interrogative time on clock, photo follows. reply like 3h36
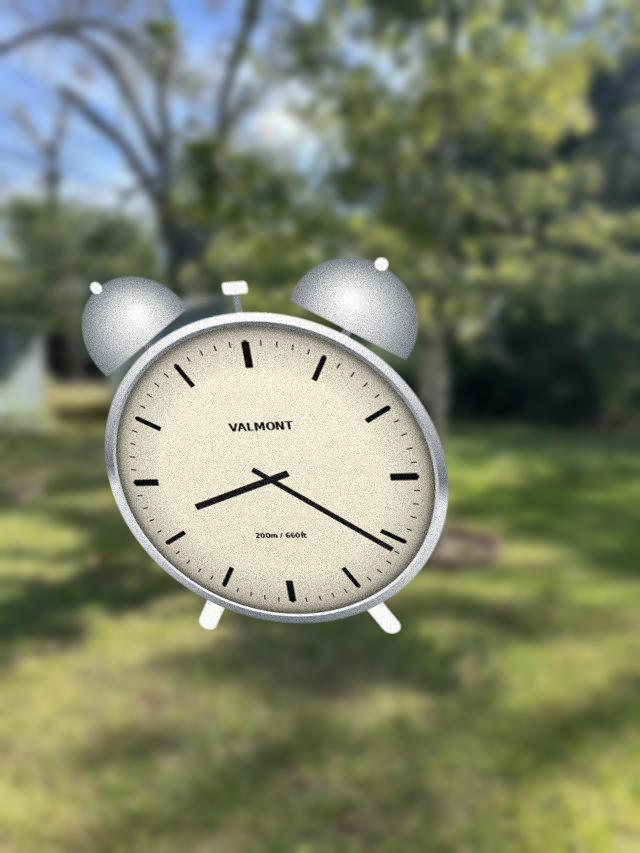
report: 8h21
